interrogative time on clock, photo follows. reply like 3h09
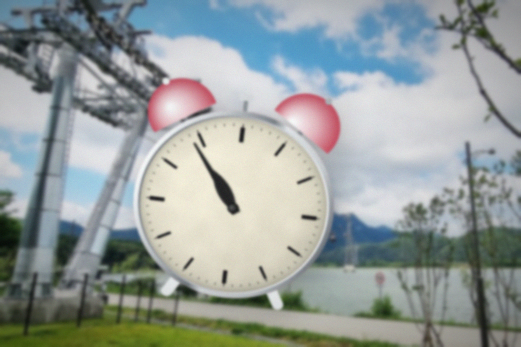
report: 10h54
